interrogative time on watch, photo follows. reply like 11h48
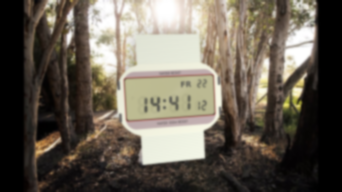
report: 14h41
